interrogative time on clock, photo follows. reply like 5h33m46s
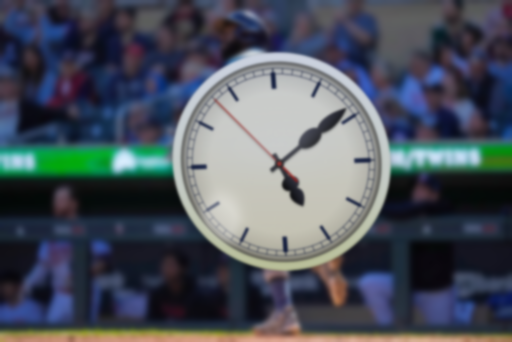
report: 5h08m53s
